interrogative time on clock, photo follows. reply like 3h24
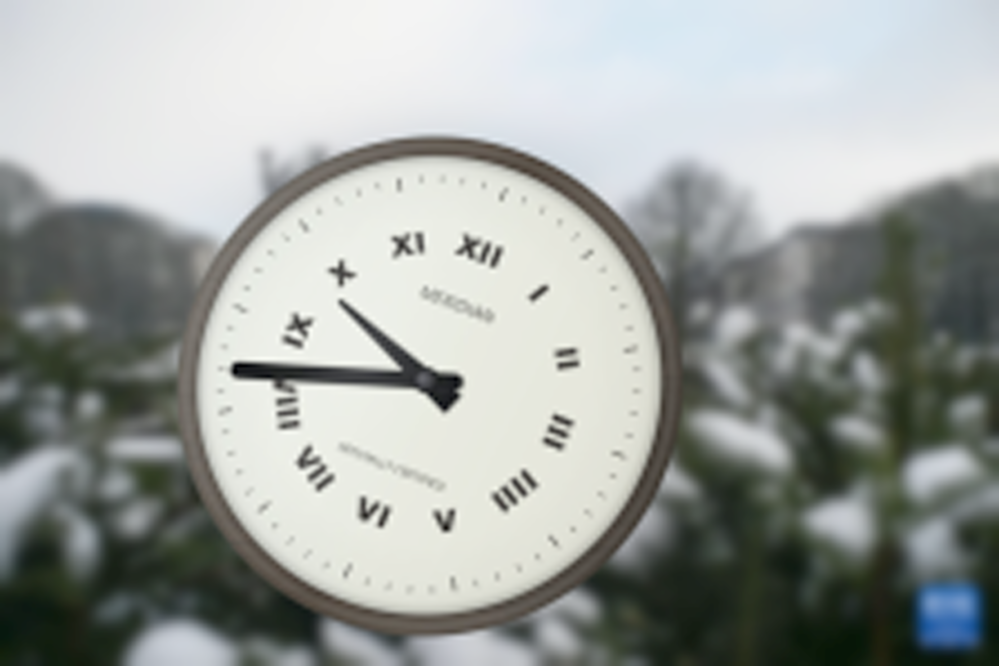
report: 9h42
